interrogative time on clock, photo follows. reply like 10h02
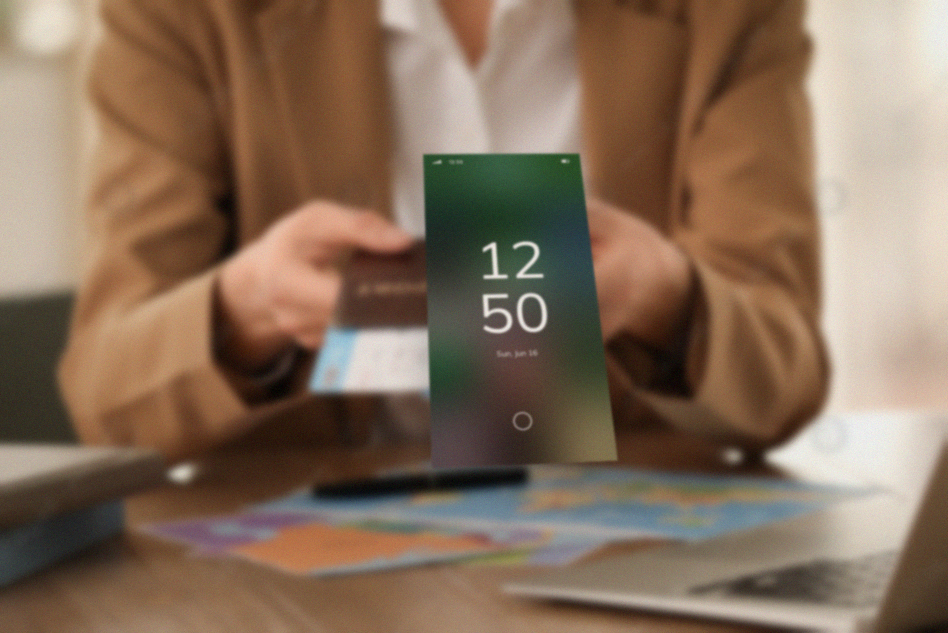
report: 12h50
